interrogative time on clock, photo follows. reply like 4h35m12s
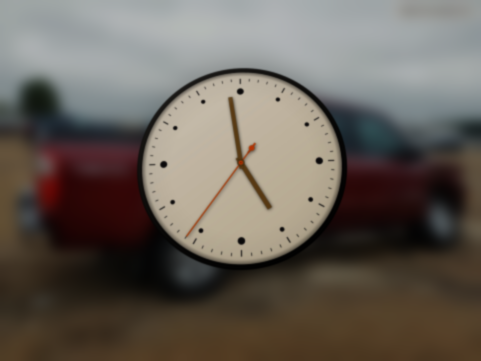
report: 4h58m36s
